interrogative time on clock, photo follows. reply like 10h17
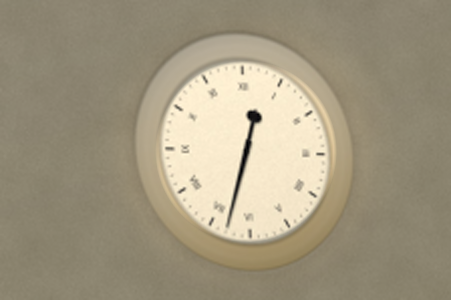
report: 12h33
